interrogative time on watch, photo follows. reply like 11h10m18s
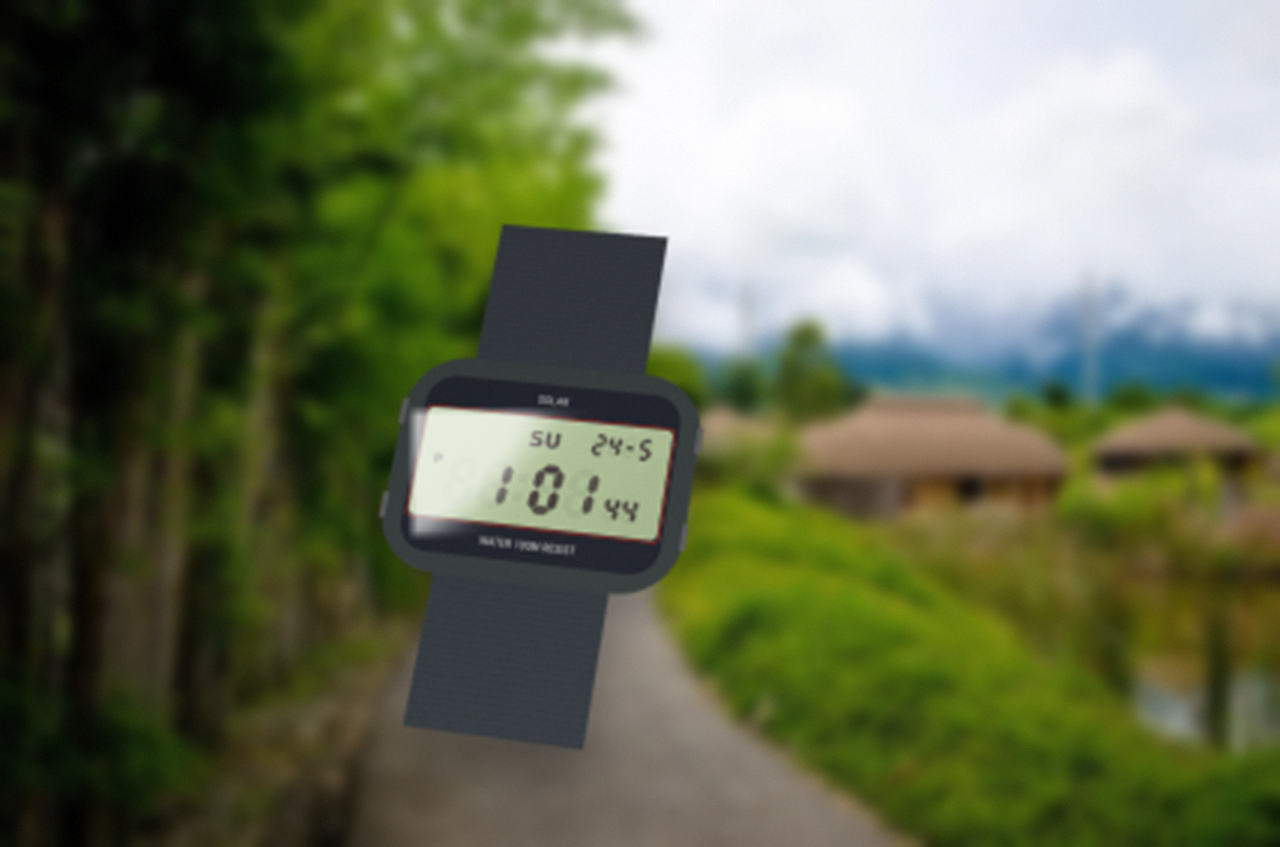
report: 1h01m44s
